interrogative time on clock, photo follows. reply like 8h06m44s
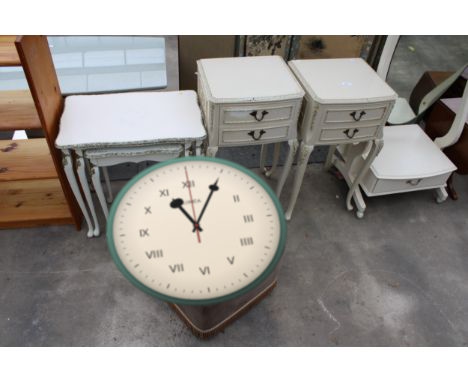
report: 11h05m00s
